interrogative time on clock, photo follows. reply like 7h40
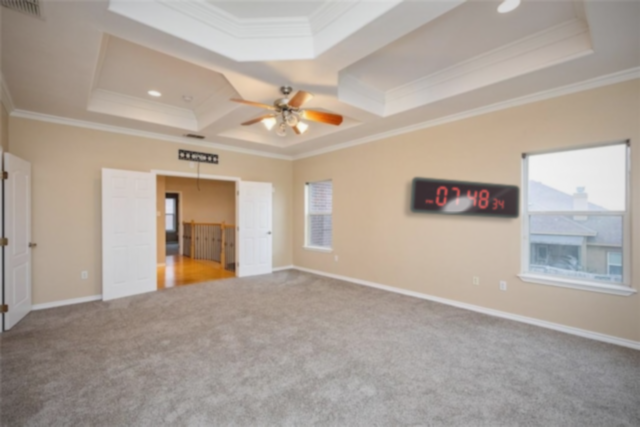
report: 7h48
